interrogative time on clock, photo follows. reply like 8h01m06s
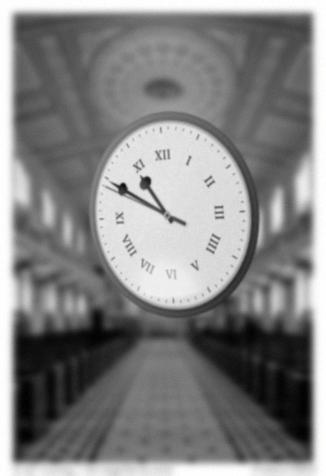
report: 10h49m49s
